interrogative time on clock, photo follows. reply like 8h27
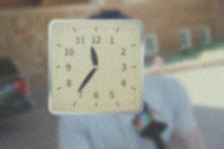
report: 11h36
